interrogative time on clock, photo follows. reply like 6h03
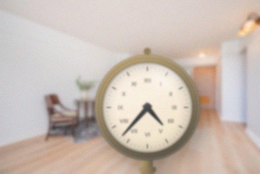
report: 4h37
